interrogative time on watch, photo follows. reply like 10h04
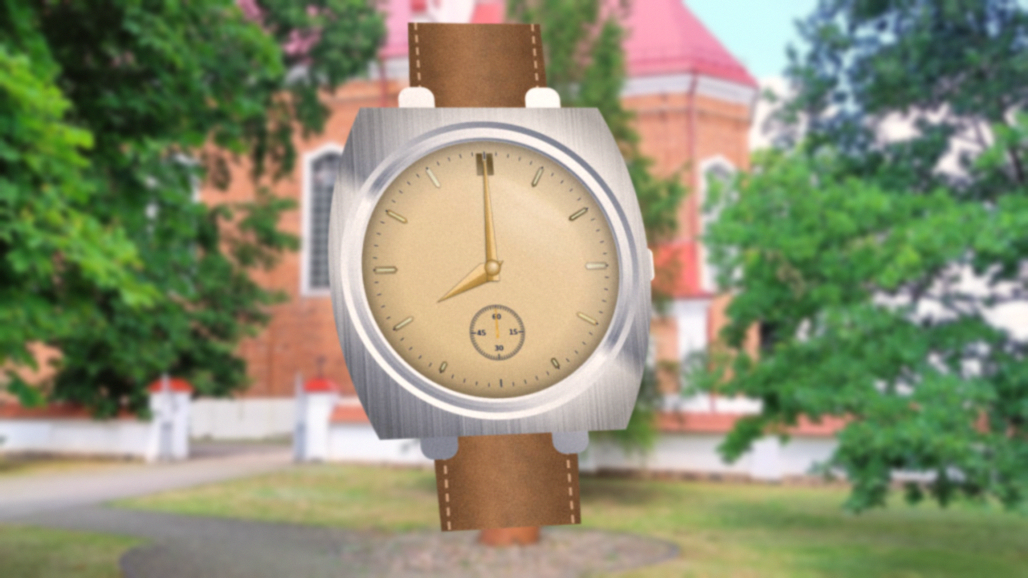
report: 8h00
